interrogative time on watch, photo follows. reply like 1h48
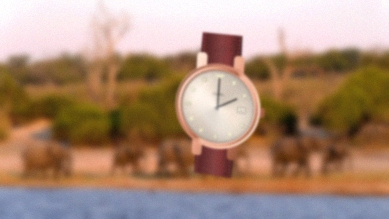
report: 2h00
